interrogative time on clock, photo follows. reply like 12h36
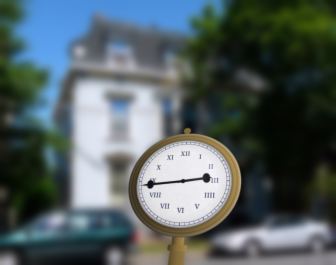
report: 2h44
